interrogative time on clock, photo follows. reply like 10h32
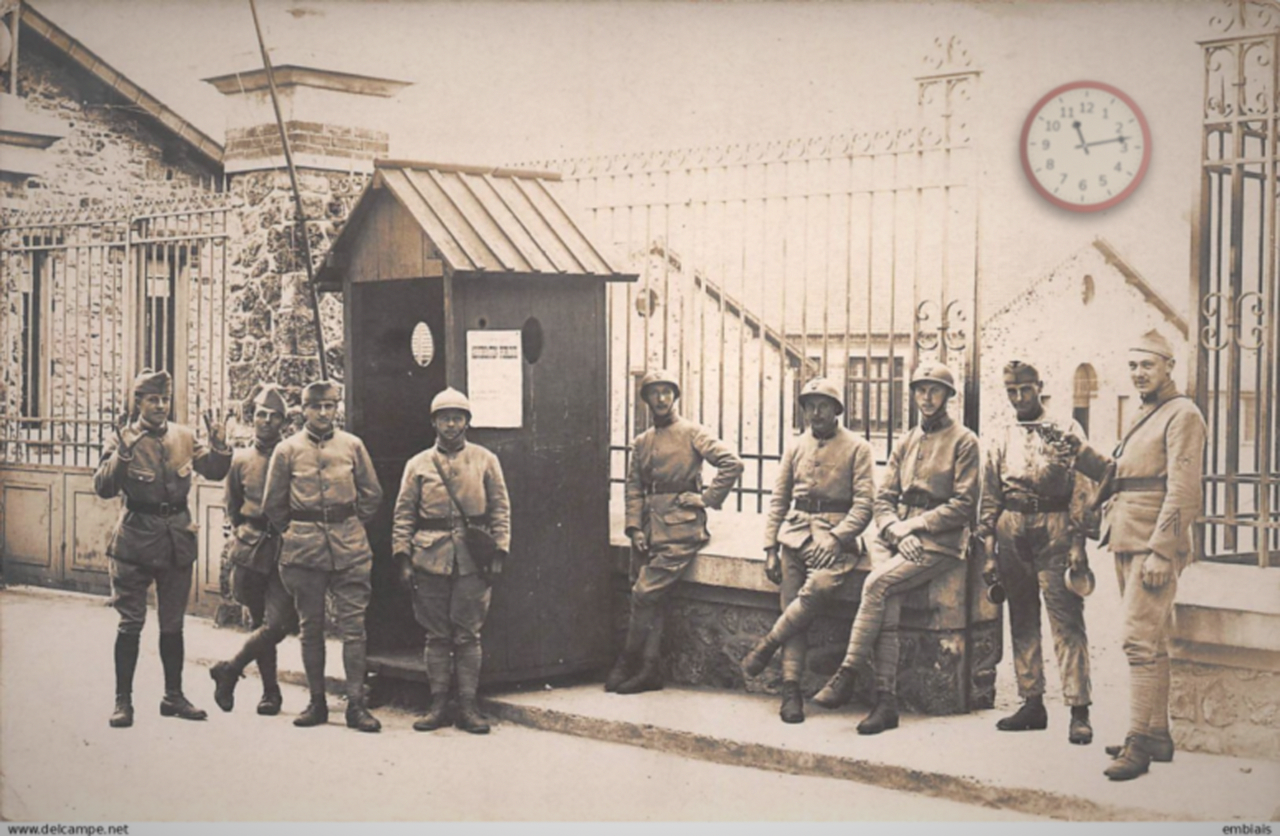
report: 11h13
